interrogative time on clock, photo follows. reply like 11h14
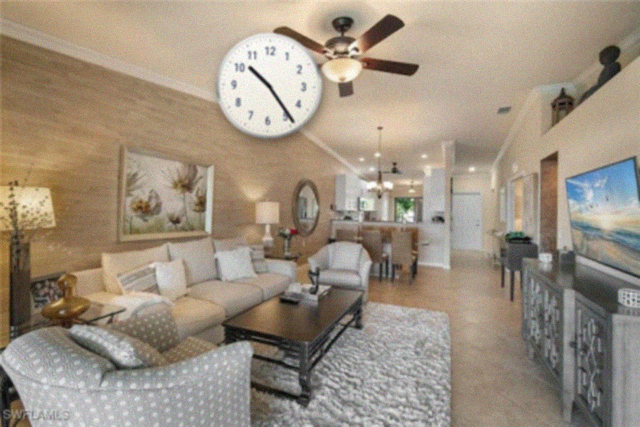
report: 10h24
